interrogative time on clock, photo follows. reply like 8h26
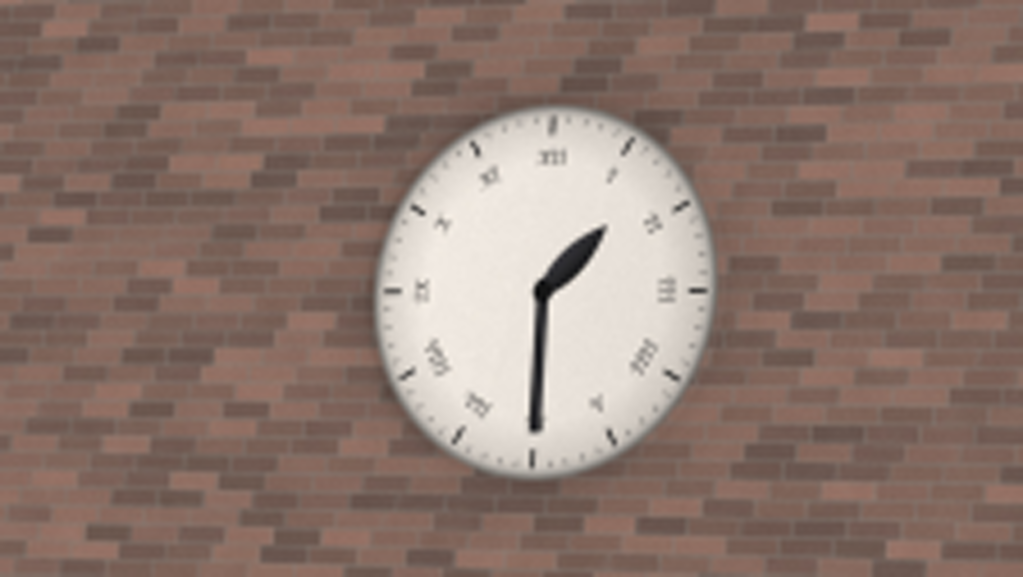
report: 1h30
